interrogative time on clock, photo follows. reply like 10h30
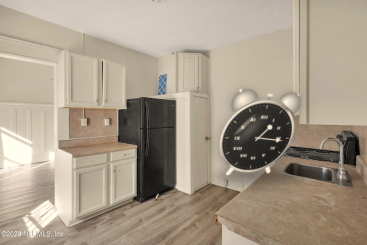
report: 1h16
